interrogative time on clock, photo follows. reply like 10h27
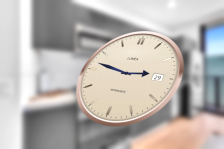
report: 2h47
